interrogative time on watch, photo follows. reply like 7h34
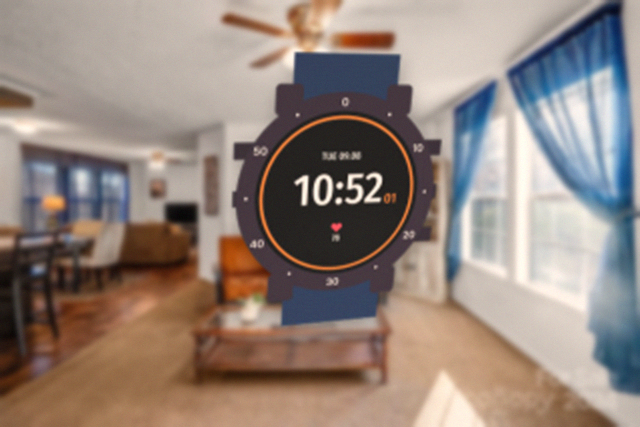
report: 10h52
